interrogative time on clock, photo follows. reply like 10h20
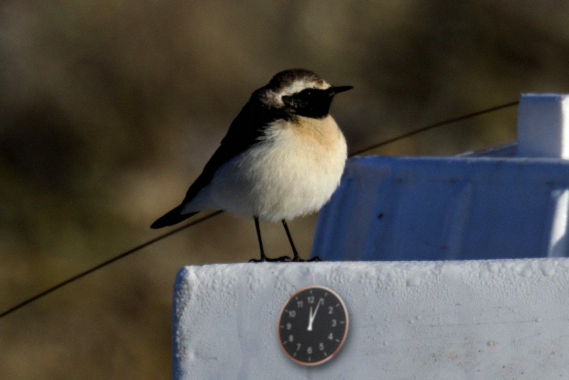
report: 12h04
